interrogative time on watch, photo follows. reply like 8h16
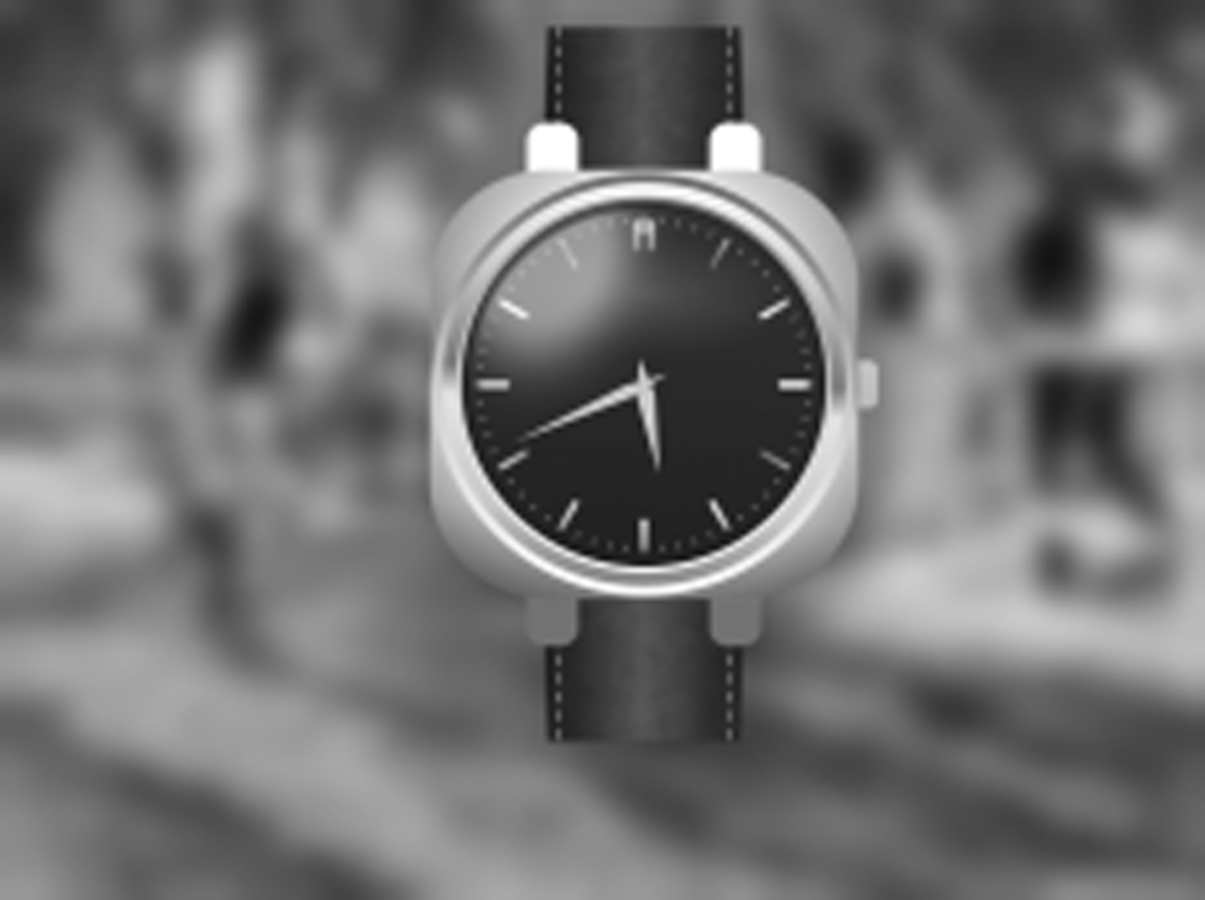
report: 5h41
